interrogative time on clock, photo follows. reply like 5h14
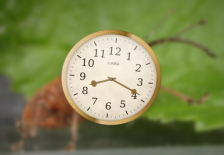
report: 8h19
